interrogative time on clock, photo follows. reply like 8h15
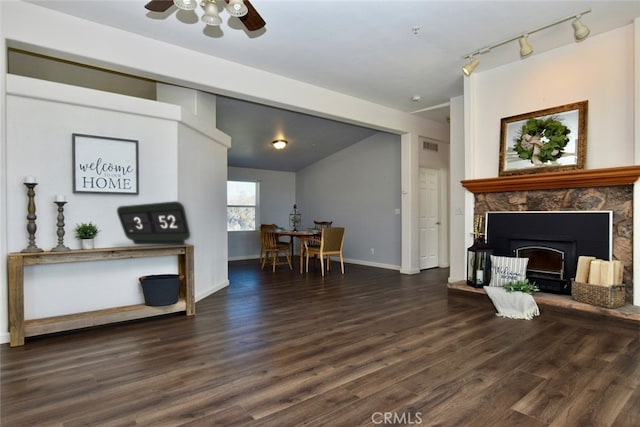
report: 3h52
